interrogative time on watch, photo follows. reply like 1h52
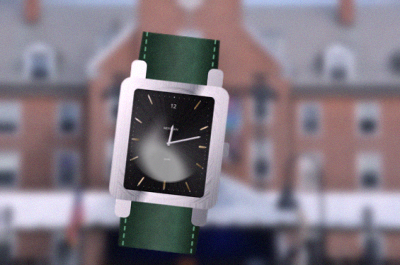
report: 12h12
